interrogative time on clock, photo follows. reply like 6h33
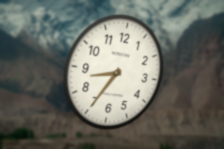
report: 8h35
